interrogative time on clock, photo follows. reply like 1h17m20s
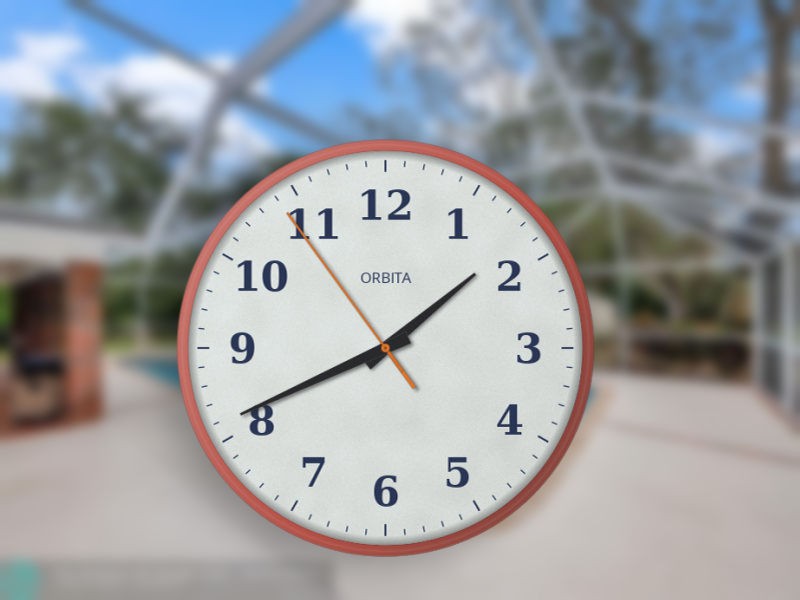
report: 1h40m54s
